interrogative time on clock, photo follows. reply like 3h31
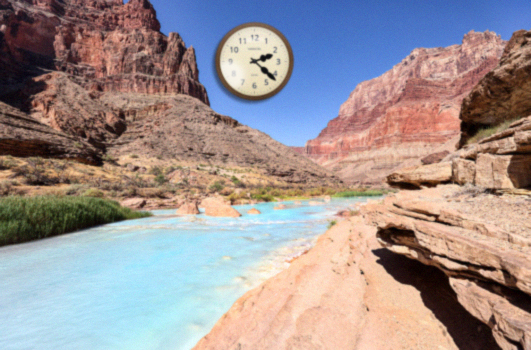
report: 2h22
